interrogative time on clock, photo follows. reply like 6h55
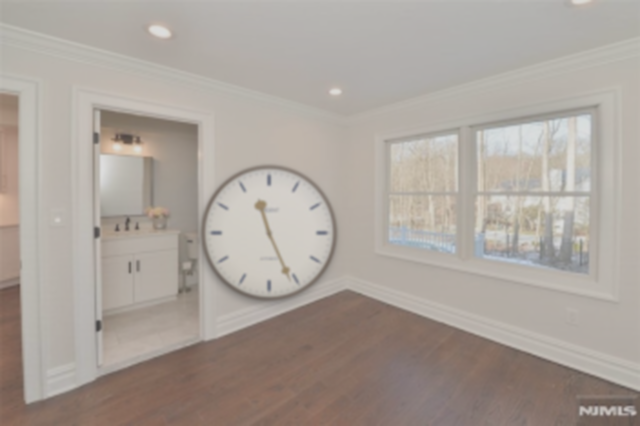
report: 11h26
